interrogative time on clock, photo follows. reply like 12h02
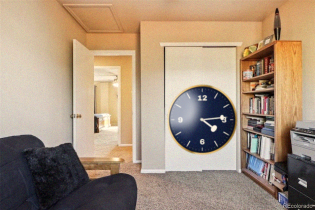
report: 4h14
